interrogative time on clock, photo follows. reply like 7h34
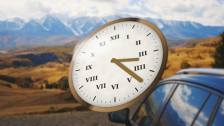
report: 3h23
